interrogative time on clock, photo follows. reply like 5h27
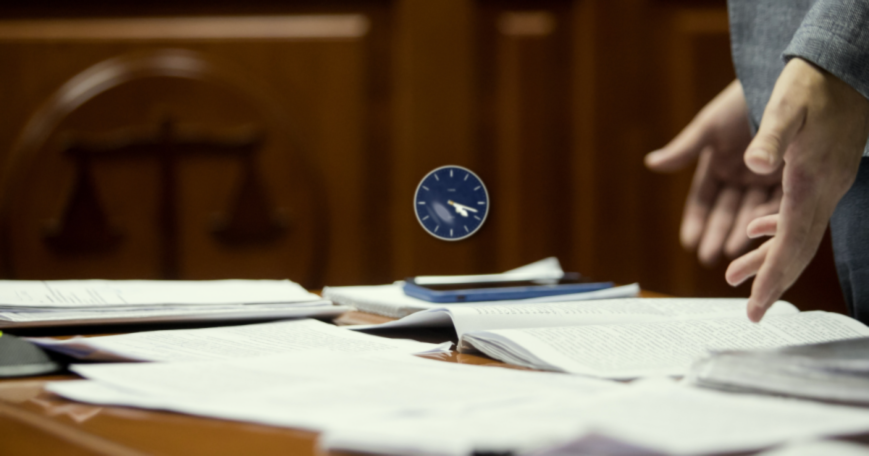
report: 4h18
